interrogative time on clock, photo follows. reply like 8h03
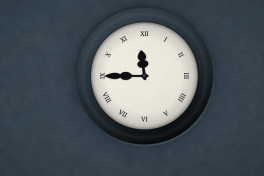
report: 11h45
